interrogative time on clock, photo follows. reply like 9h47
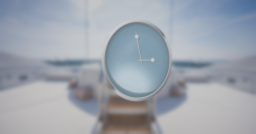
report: 2h58
